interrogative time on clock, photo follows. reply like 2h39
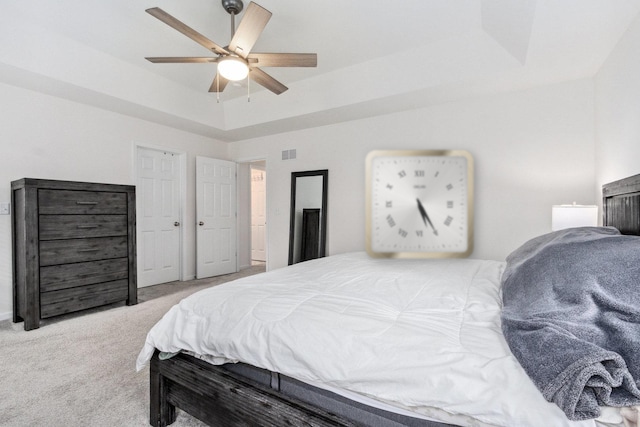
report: 5h25
